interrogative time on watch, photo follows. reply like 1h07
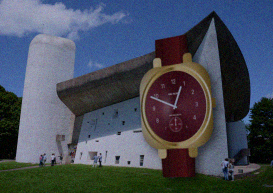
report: 12h49
